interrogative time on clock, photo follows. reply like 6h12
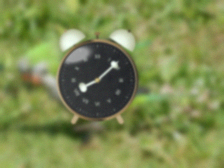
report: 8h08
